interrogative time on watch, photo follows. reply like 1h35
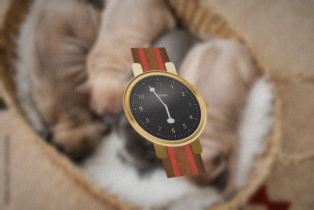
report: 5h56
